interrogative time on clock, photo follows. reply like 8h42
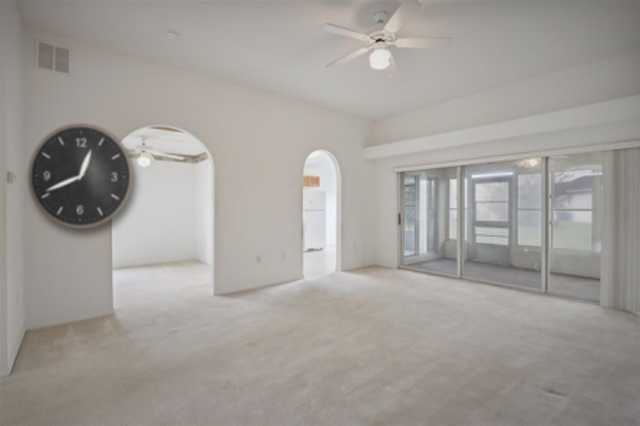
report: 12h41
